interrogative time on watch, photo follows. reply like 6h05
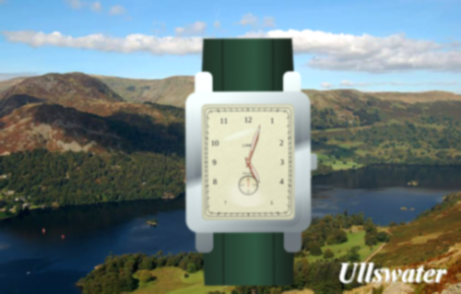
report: 5h03
